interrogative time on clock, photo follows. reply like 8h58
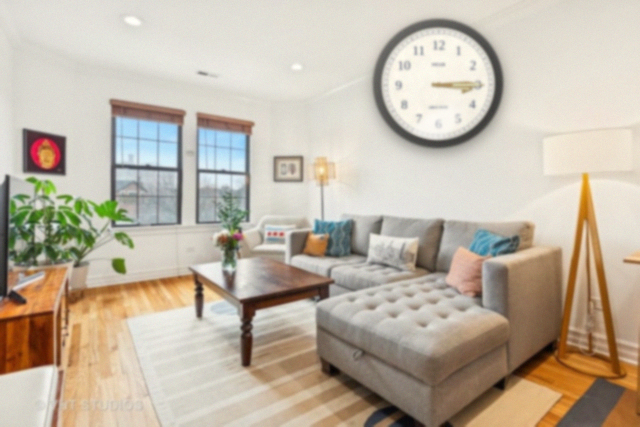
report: 3h15
